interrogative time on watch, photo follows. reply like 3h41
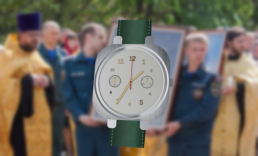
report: 1h35
